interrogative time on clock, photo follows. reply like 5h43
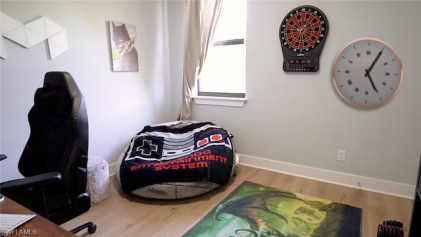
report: 5h05
